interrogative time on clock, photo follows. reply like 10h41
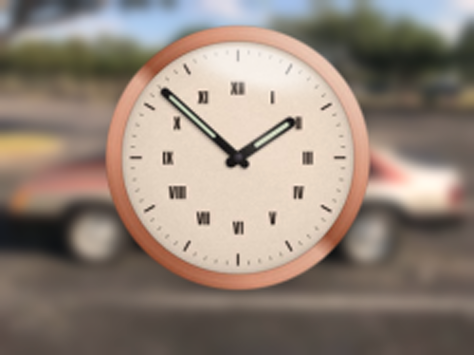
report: 1h52
